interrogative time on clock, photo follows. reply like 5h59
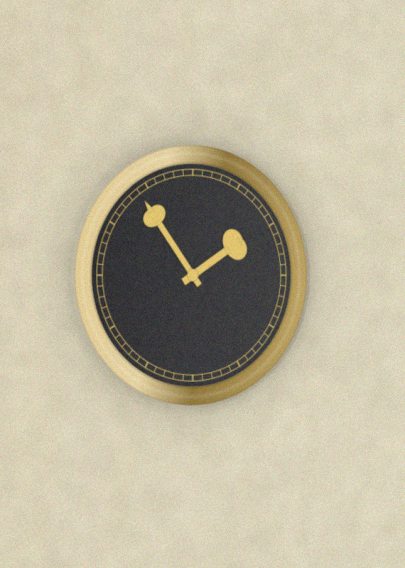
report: 1h54
